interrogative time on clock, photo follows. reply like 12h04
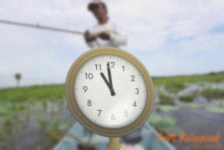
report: 10h59
